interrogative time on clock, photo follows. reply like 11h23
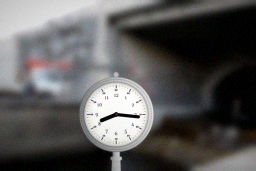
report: 8h16
